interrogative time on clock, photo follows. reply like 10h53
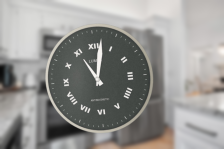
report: 11h02
